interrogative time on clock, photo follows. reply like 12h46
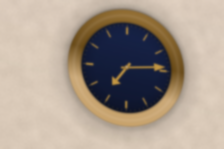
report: 7h14
